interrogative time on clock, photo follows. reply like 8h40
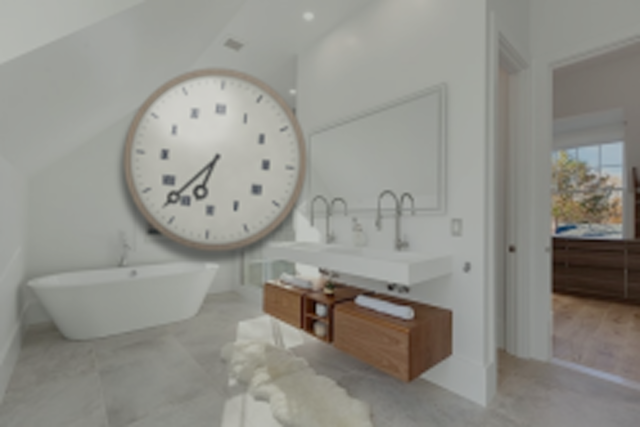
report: 6h37
